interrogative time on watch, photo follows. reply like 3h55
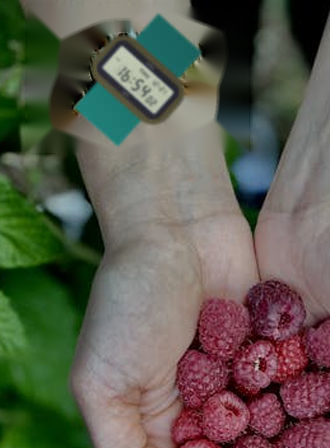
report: 16h54
